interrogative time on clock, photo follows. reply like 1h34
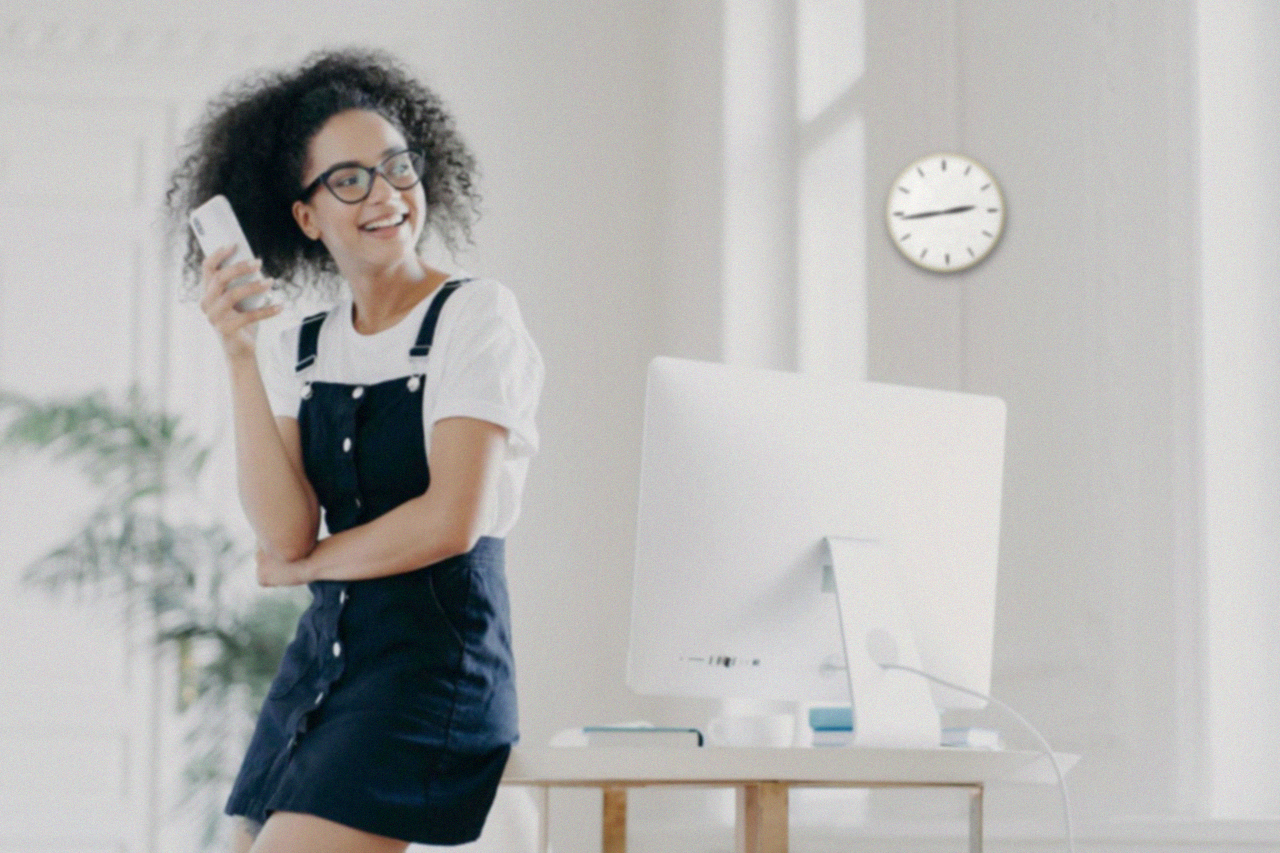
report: 2h44
